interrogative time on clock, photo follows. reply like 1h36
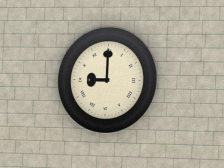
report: 9h00
